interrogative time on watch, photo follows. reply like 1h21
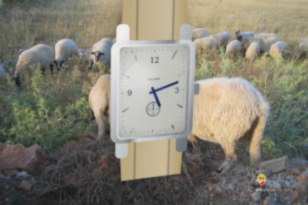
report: 5h12
